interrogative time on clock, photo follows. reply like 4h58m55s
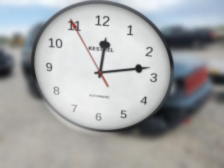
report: 12h12m55s
